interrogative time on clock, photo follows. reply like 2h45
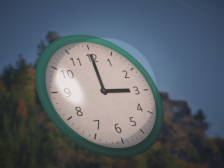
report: 3h00
